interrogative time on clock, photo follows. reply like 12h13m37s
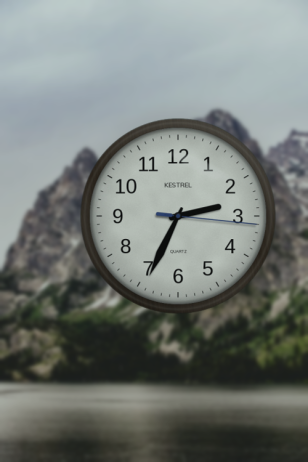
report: 2h34m16s
